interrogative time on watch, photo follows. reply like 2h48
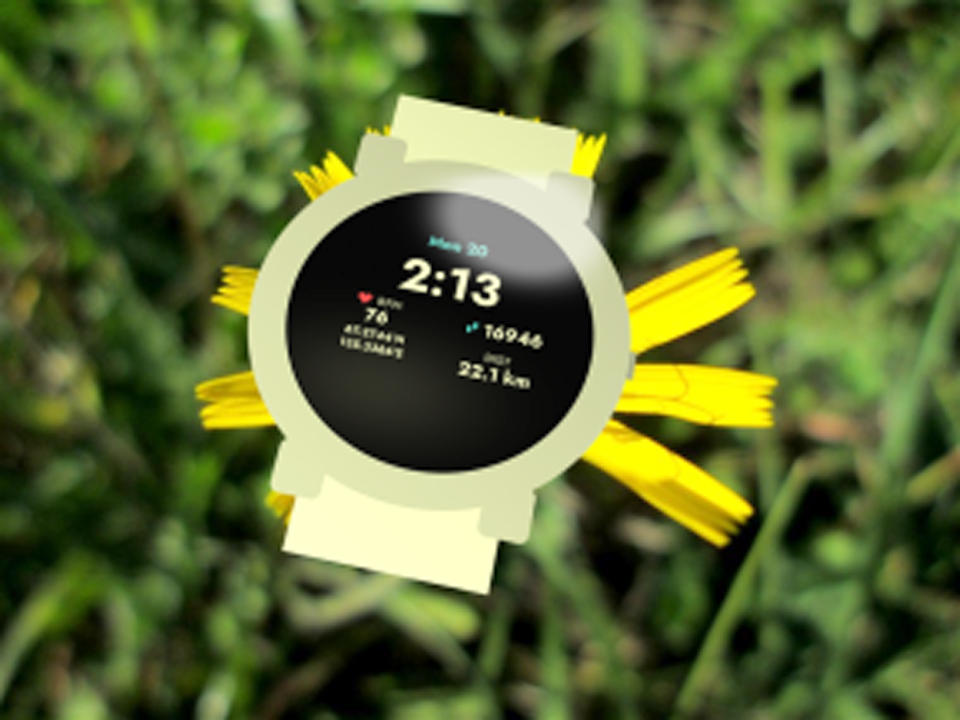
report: 2h13
